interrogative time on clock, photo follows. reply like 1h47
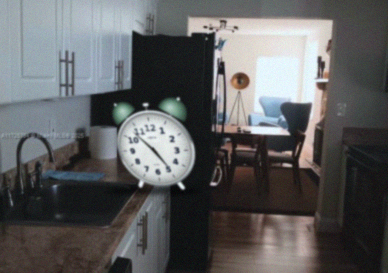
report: 4h53
